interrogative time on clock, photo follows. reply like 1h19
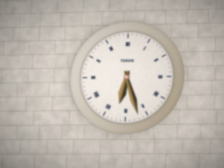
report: 6h27
